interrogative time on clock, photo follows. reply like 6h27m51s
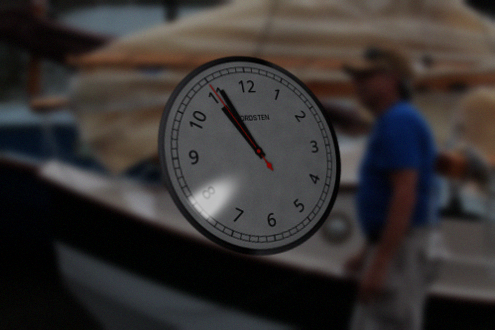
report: 10h55m55s
